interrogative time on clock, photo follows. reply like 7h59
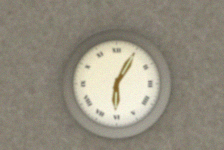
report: 6h05
